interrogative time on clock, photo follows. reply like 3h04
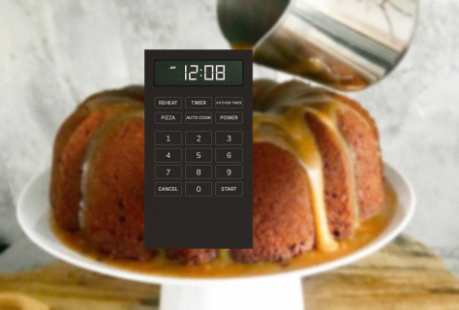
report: 12h08
